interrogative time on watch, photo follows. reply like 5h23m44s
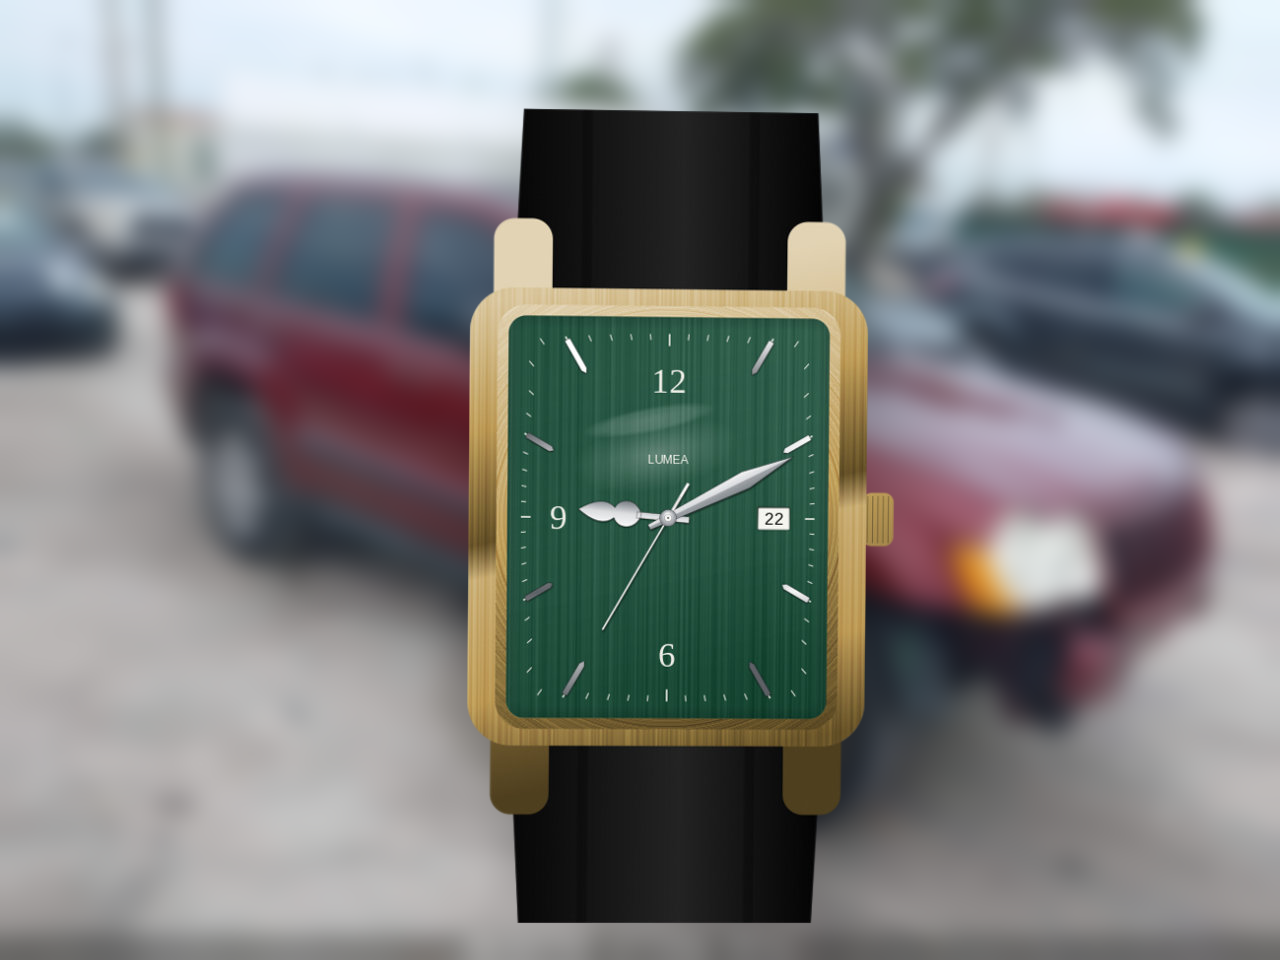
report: 9h10m35s
